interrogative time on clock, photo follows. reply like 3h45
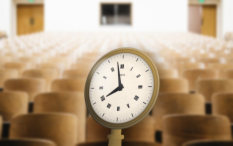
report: 7h58
